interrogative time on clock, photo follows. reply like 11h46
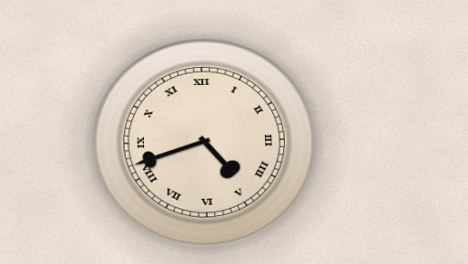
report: 4h42
